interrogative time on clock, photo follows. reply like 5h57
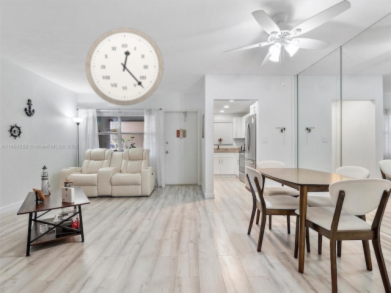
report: 12h23
